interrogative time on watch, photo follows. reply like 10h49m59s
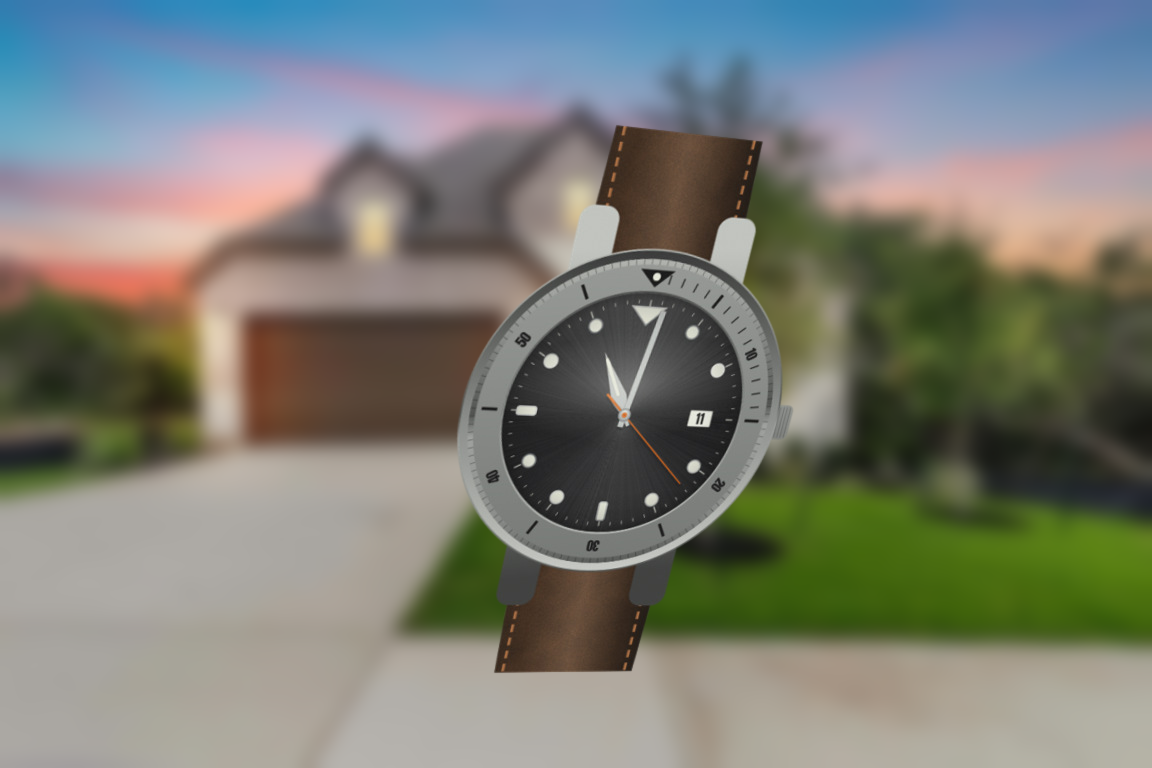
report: 11h01m22s
